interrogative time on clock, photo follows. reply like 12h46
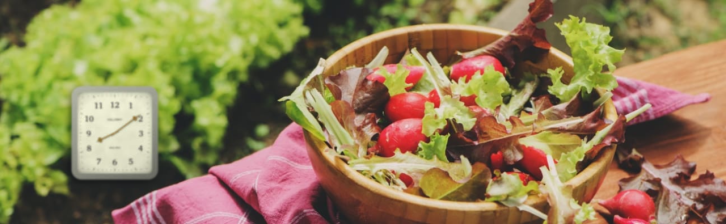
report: 8h09
